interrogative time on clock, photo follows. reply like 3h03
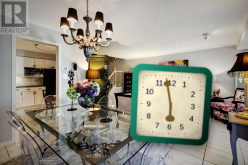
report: 5h58
